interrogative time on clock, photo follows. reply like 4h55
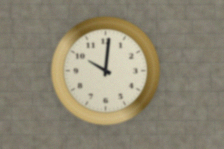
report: 10h01
